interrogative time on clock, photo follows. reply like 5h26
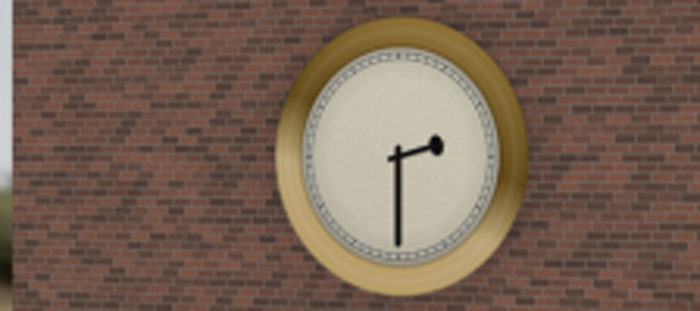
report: 2h30
